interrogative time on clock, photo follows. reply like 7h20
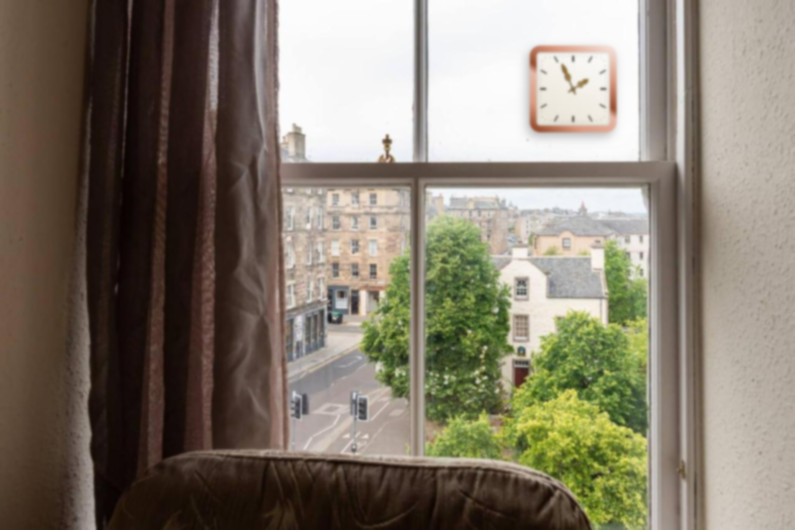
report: 1h56
